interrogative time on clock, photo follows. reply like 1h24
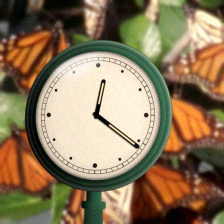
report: 12h21
